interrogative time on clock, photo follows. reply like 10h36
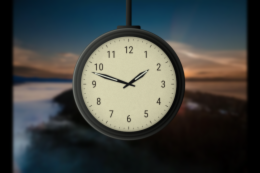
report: 1h48
